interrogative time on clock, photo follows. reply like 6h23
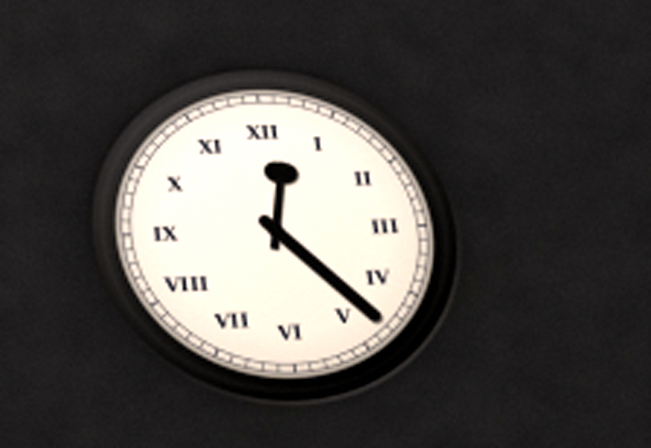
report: 12h23
